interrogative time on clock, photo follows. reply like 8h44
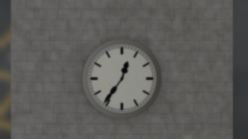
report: 12h36
